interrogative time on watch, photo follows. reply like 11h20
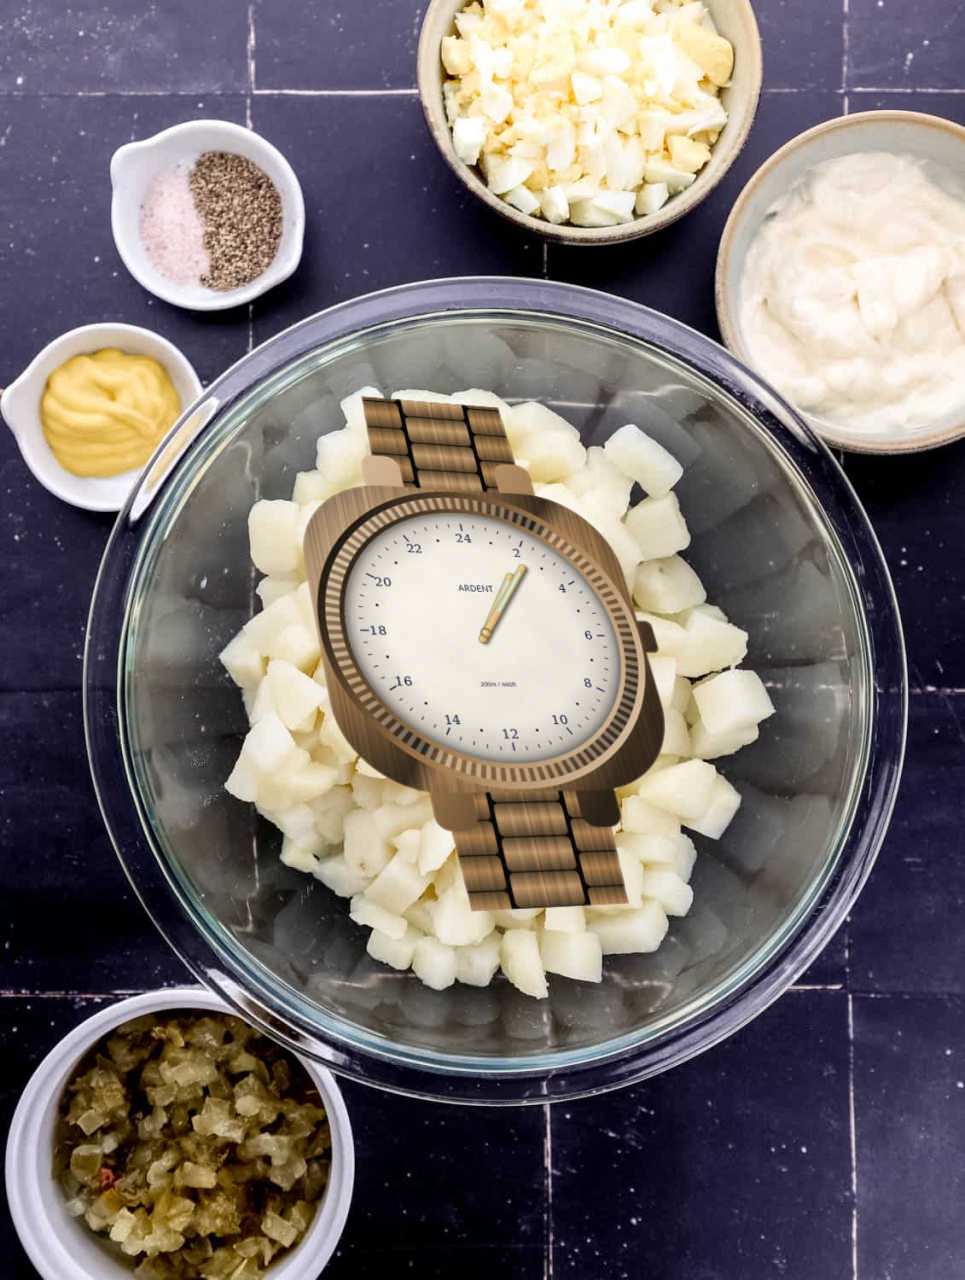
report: 2h06
